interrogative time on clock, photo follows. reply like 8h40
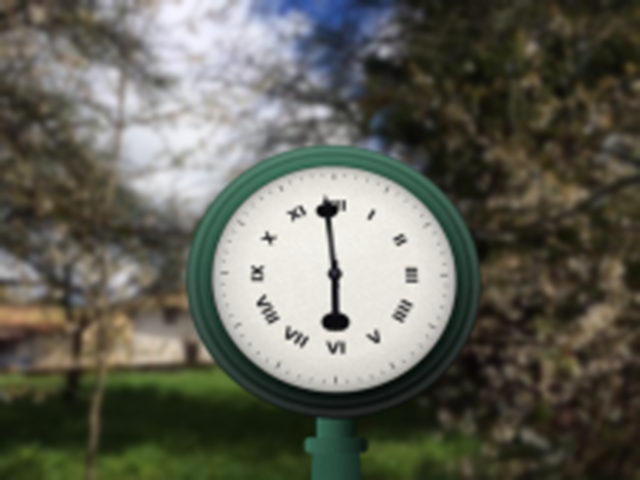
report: 5h59
